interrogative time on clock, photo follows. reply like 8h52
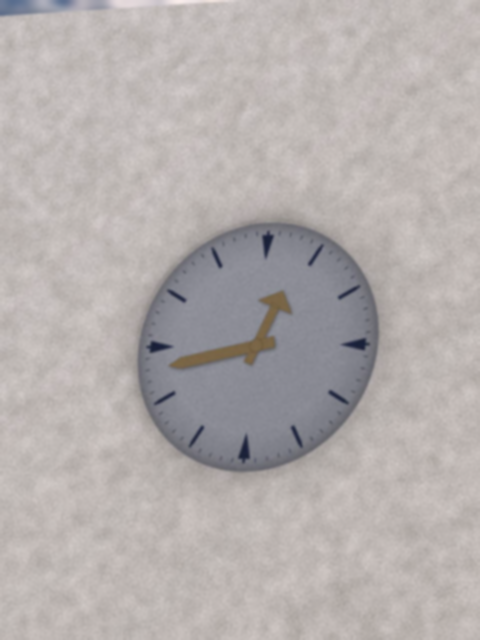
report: 12h43
